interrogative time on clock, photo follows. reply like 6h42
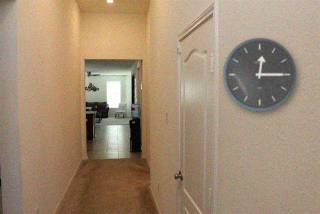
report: 12h15
